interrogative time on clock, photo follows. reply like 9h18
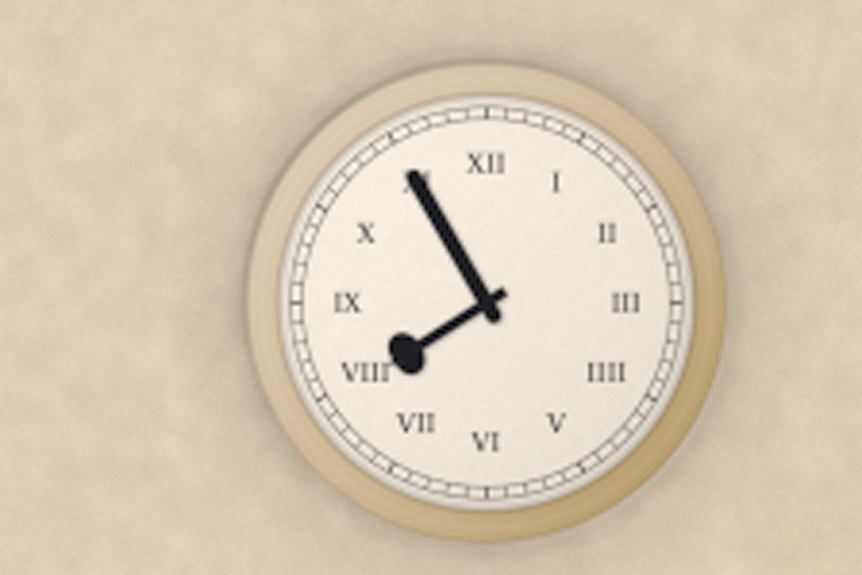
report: 7h55
